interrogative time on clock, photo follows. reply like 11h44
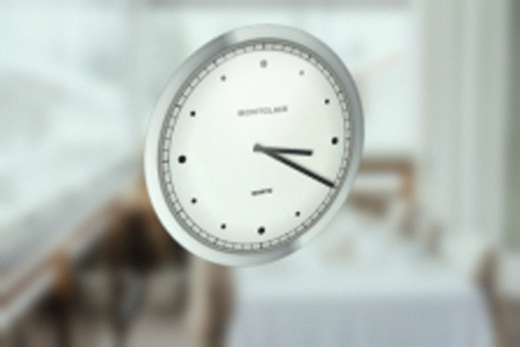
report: 3h20
